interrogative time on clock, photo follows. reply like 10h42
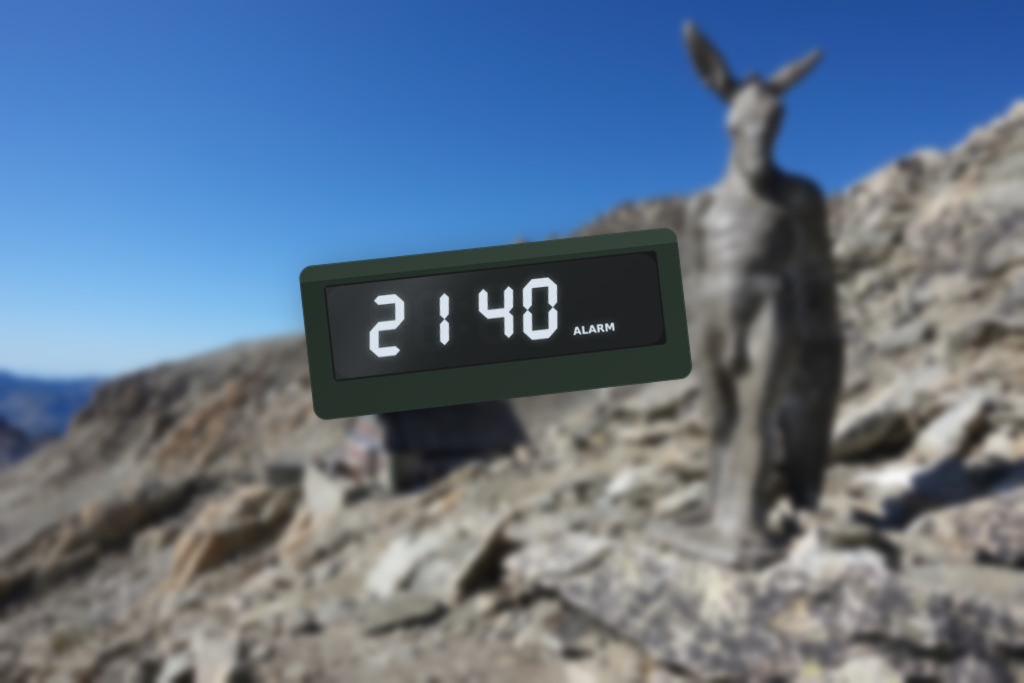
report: 21h40
